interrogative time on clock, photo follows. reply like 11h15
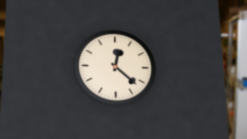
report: 12h22
